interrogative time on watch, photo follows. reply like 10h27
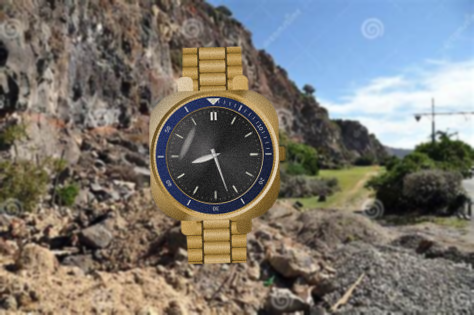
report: 8h27
